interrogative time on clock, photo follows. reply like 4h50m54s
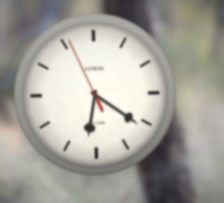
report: 6h20m56s
